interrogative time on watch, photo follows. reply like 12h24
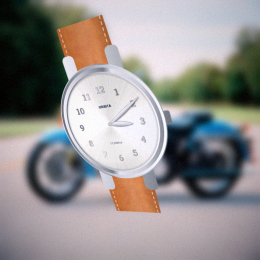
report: 3h10
